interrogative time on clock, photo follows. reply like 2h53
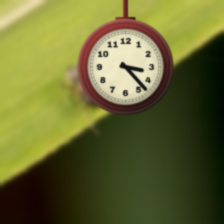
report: 3h23
